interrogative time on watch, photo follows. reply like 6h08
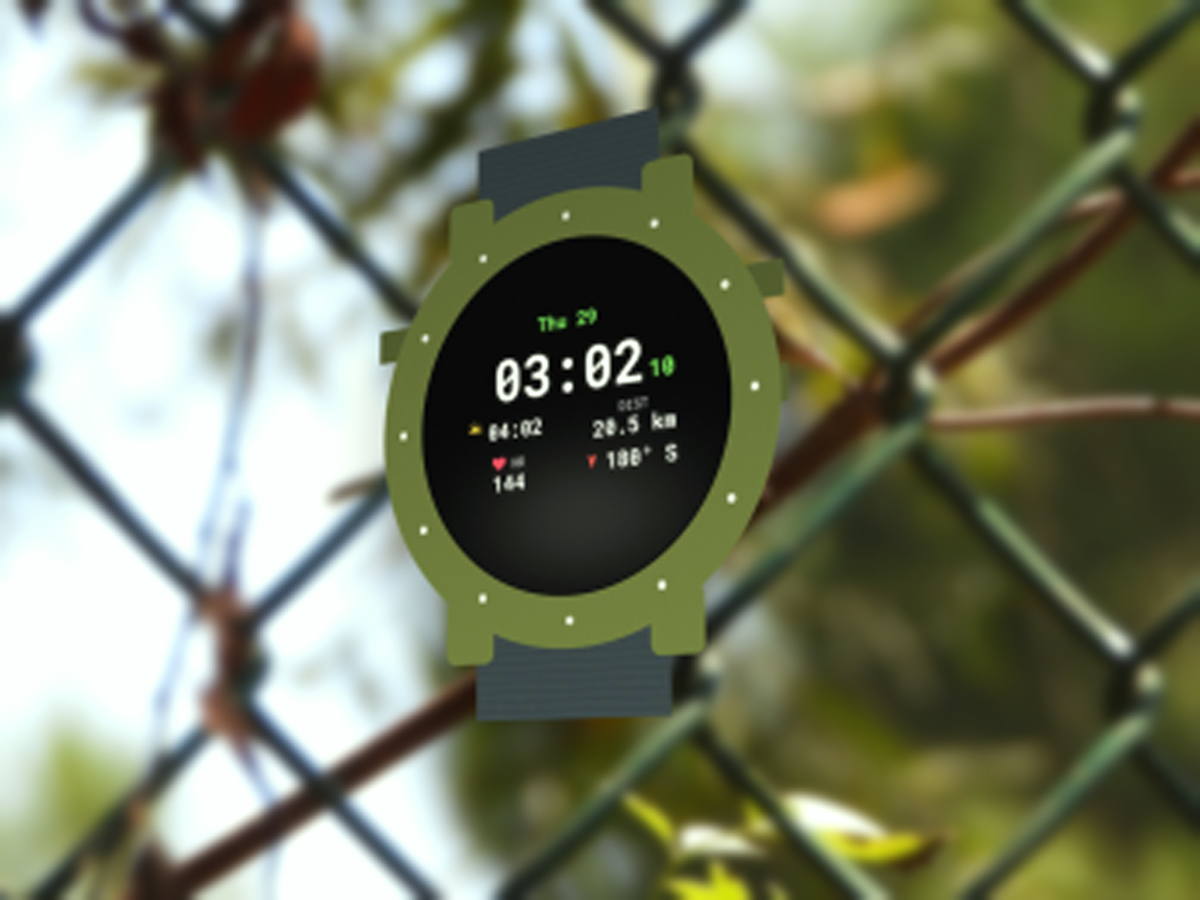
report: 3h02
